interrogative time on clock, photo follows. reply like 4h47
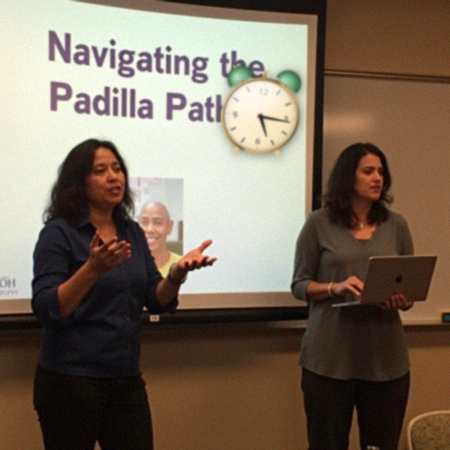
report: 5h16
